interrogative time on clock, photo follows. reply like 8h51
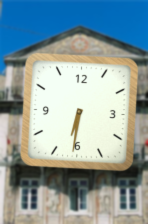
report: 6h31
